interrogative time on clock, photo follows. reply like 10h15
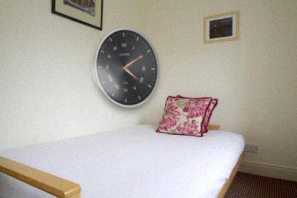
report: 4h10
